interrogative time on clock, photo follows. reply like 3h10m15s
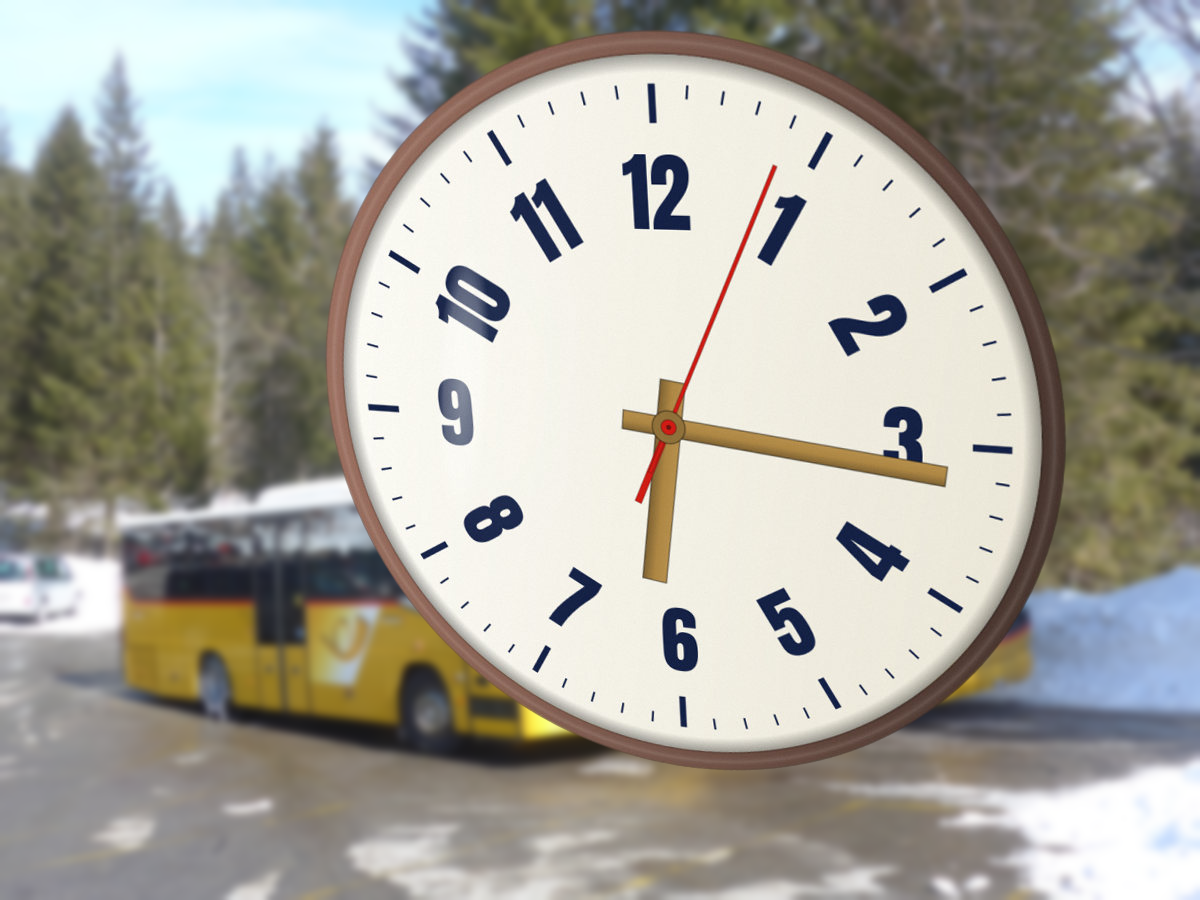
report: 6h16m04s
